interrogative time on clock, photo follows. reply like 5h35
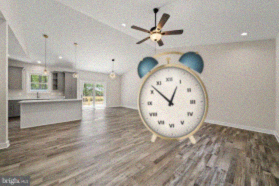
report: 12h52
